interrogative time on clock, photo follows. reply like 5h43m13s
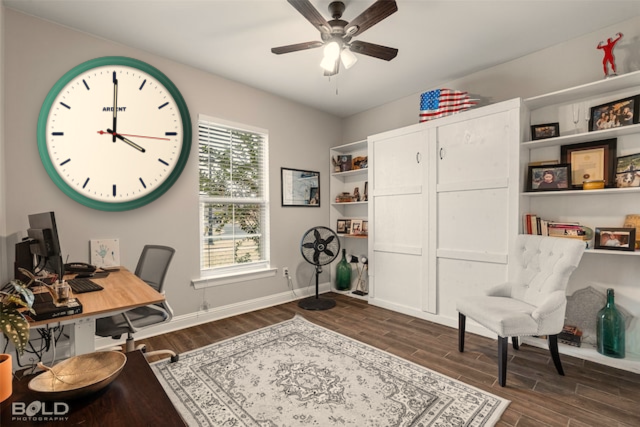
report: 4h00m16s
